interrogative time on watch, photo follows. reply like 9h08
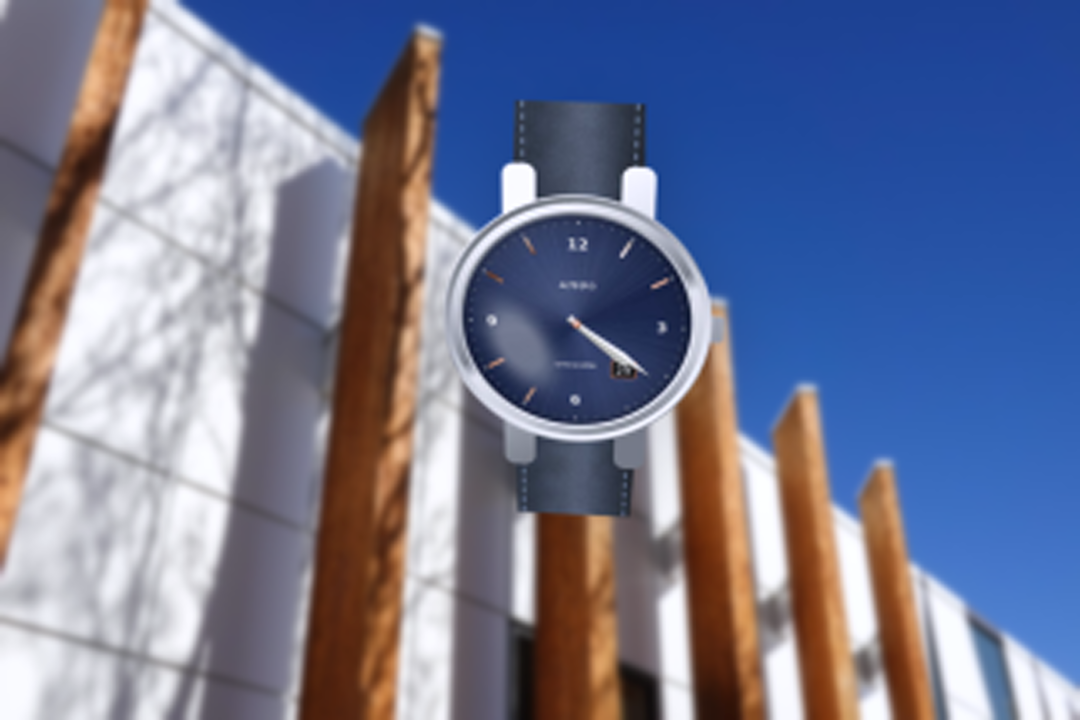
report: 4h21
